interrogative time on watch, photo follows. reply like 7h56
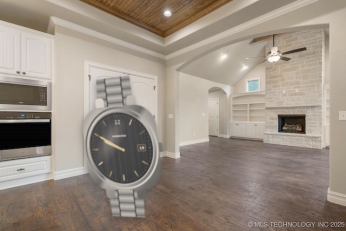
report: 9h50
